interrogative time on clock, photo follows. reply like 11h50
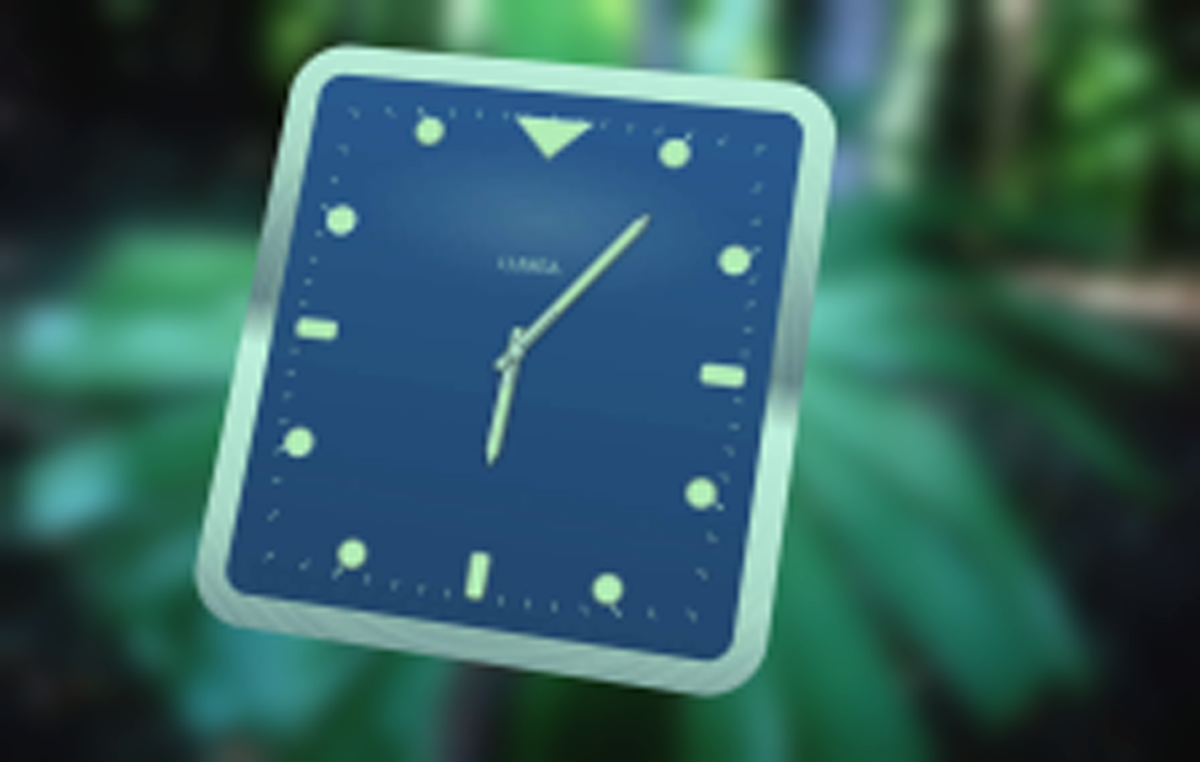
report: 6h06
